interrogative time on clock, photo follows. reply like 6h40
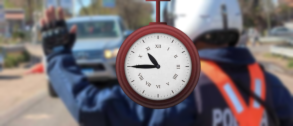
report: 10h45
